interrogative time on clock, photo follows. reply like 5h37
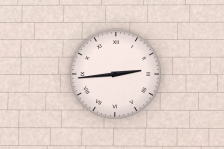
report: 2h44
